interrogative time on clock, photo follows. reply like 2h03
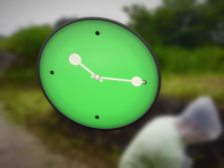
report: 10h15
